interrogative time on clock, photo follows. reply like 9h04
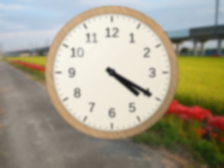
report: 4h20
